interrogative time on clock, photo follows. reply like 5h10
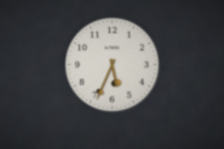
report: 5h34
